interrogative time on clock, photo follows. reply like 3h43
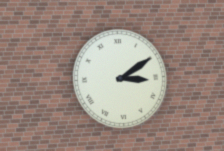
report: 3h10
